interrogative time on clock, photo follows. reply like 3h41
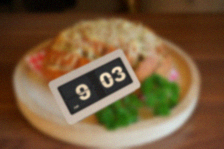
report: 9h03
